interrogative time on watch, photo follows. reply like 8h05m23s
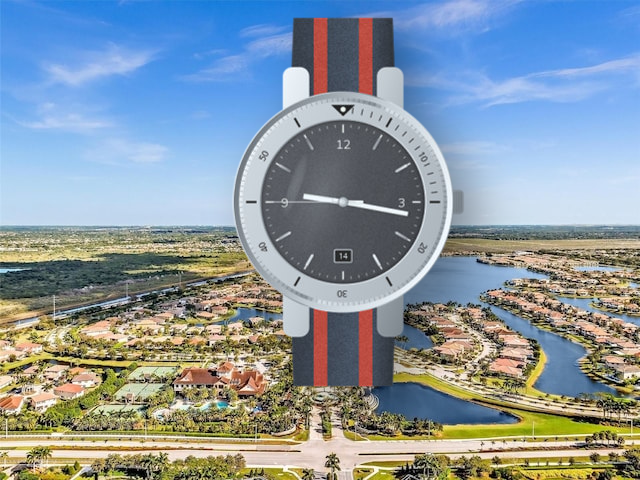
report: 9h16m45s
